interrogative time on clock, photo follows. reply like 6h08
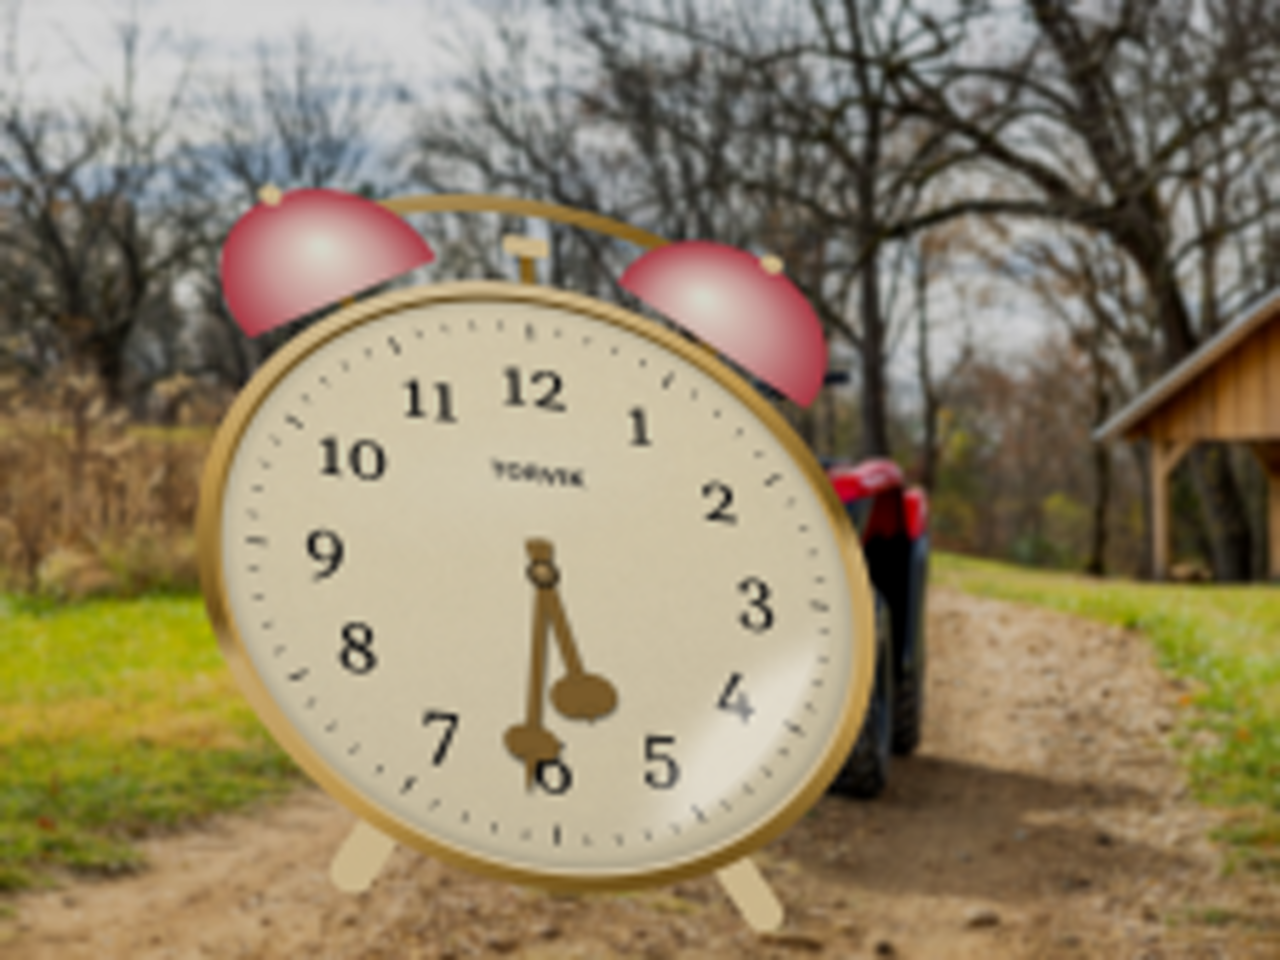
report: 5h31
